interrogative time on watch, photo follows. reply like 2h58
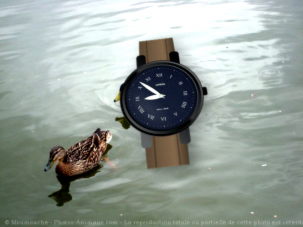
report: 8h52
